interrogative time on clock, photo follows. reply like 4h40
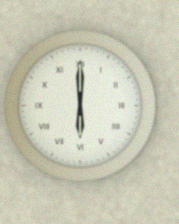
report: 6h00
